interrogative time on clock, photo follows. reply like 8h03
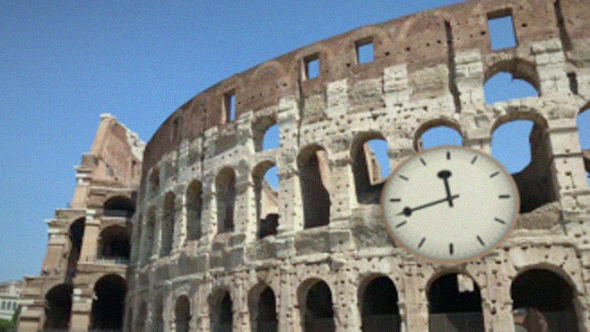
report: 11h42
